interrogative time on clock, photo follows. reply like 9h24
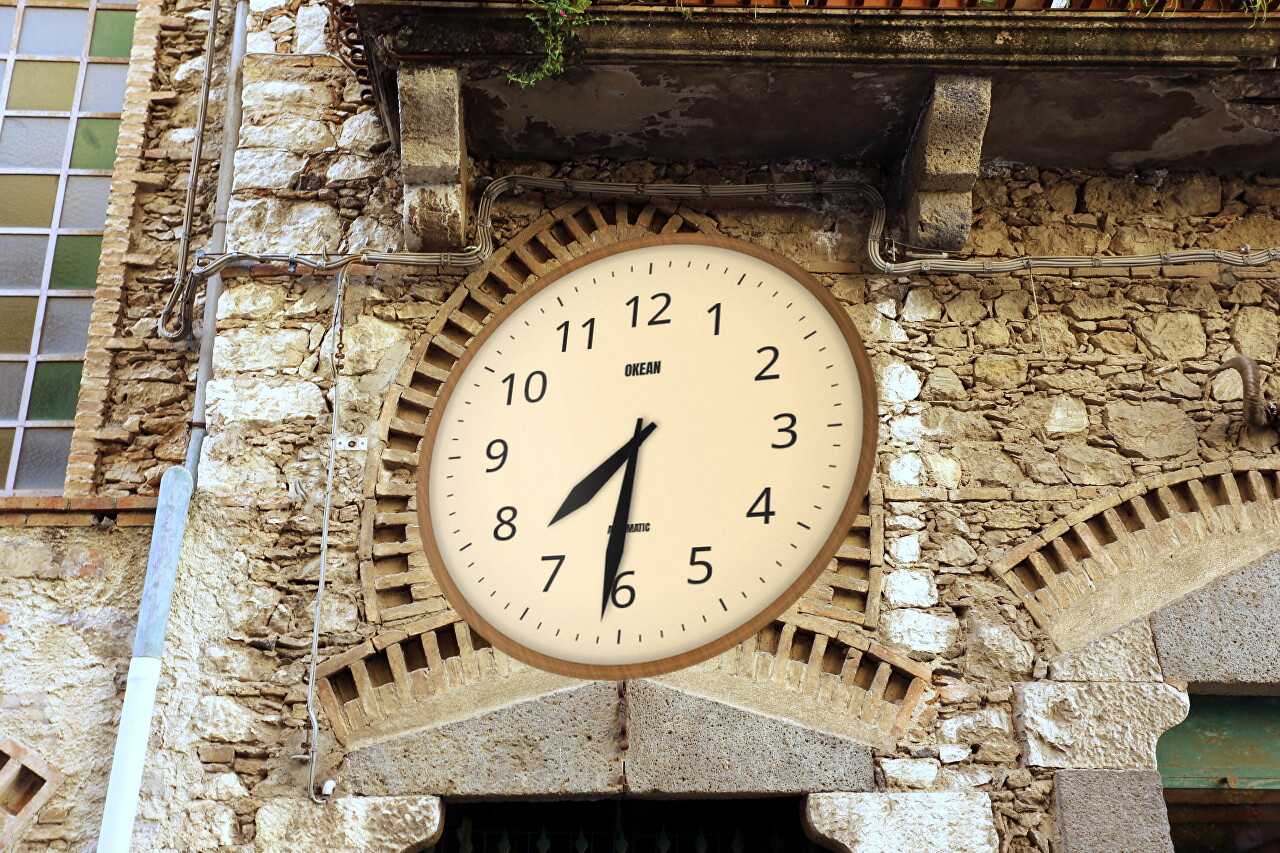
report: 7h31
